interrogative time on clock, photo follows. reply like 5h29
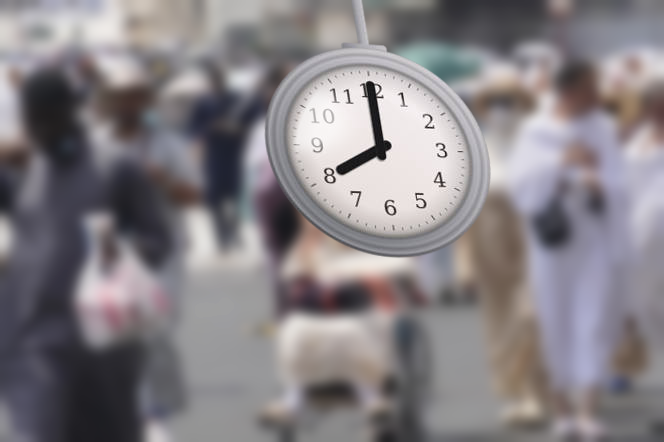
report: 8h00
